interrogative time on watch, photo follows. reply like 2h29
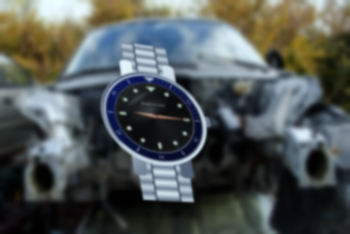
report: 9h15
